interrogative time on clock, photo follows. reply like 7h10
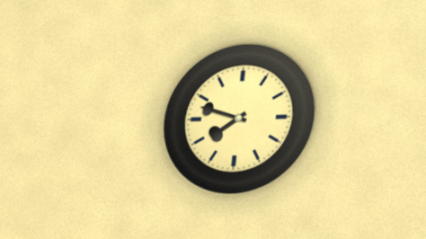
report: 7h48
